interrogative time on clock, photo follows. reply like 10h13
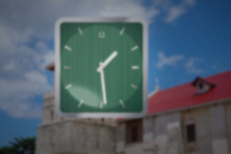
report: 1h29
